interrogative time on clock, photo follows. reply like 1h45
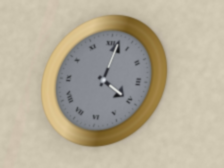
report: 4h02
